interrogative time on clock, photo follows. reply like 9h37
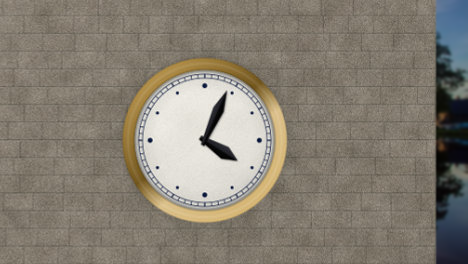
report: 4h04
